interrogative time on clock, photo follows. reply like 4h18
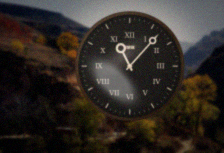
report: 11h07
